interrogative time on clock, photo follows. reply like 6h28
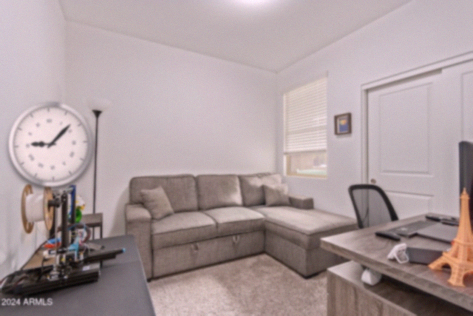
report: 9h08
